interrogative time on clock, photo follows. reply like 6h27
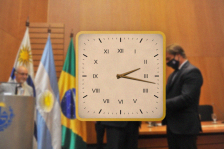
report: 2h17
